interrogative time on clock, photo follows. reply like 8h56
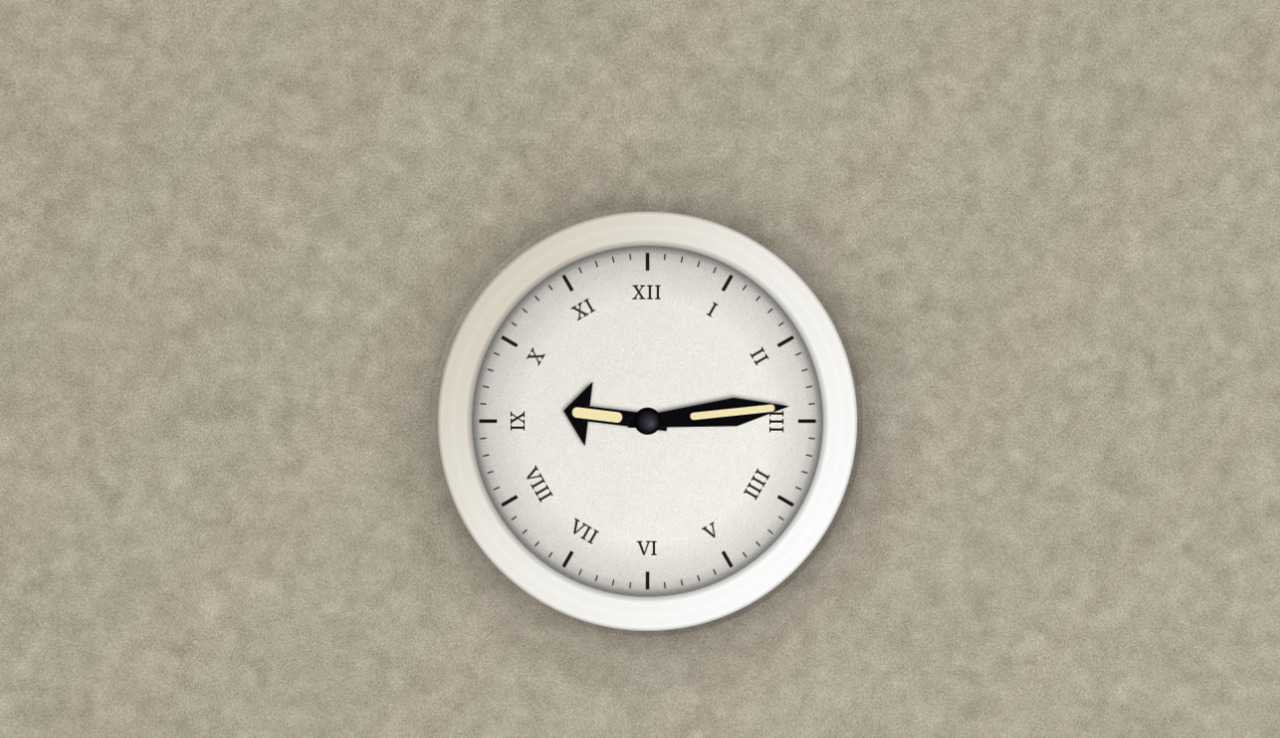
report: 9h14
